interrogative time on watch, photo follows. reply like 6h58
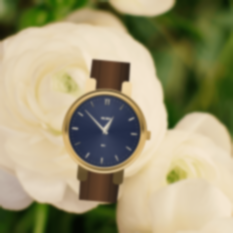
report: 12h52
